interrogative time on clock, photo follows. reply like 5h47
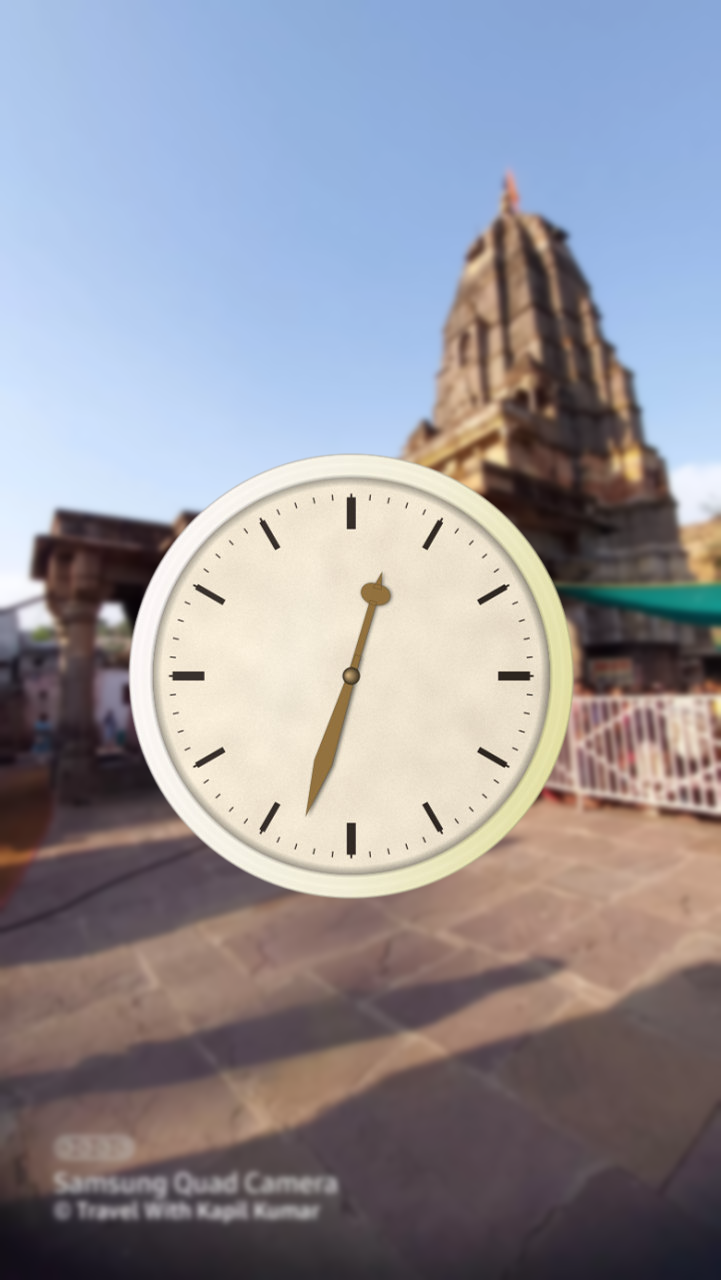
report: 12h33
